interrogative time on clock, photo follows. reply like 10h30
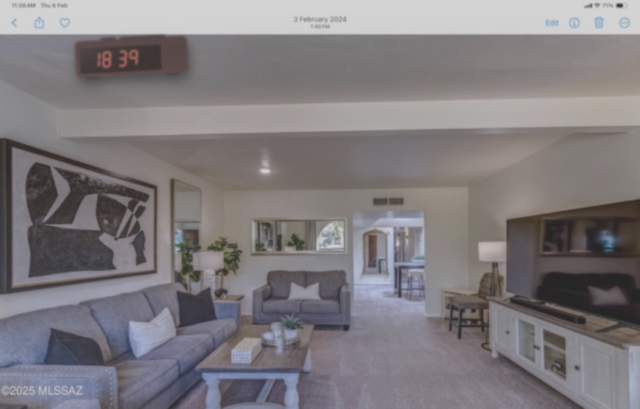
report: 18h39
